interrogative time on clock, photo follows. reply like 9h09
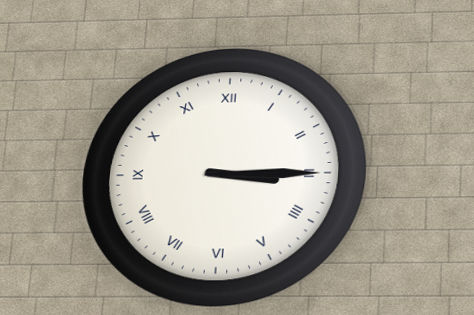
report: 3h15
